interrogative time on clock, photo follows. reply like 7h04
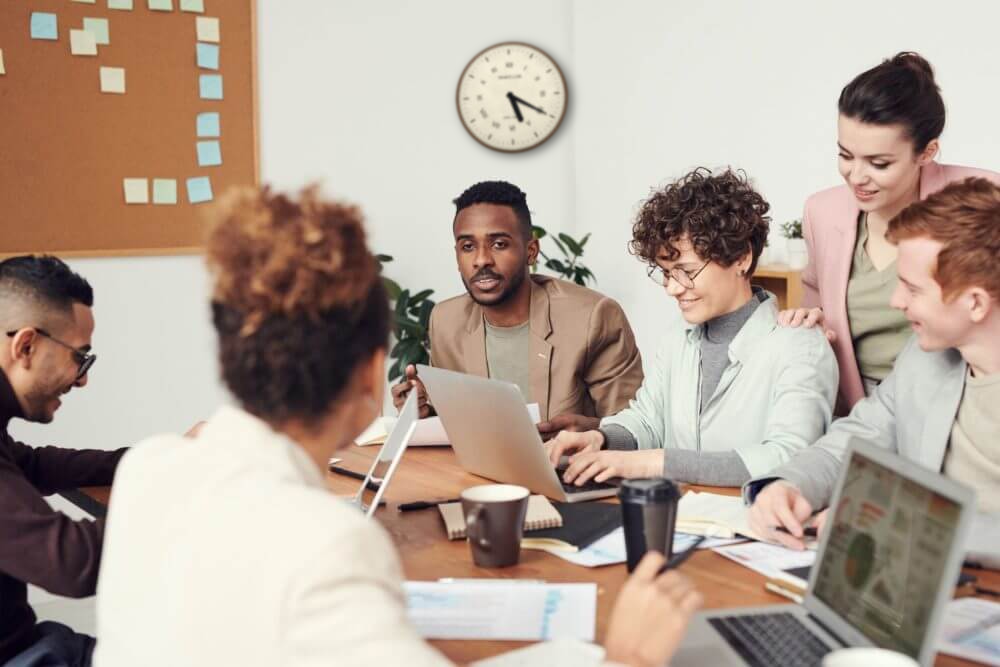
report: 5h20
